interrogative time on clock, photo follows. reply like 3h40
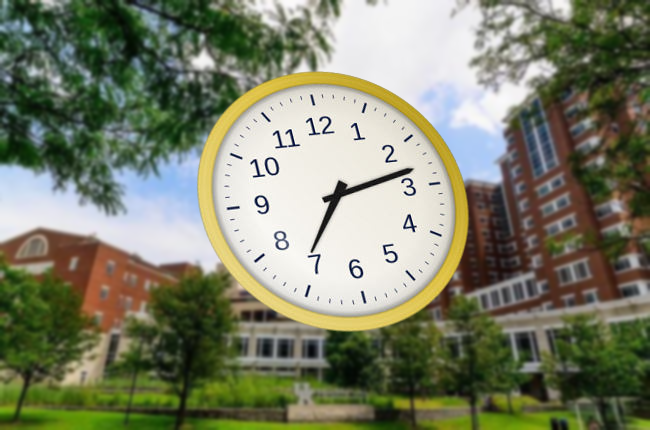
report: 7h13
